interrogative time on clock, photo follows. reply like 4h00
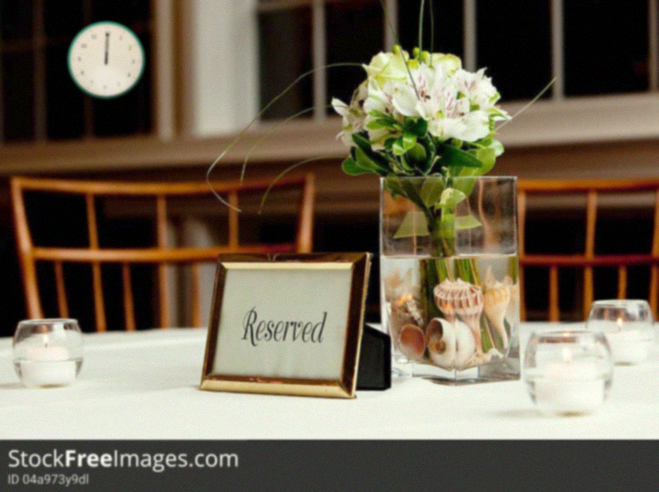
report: 12h00
